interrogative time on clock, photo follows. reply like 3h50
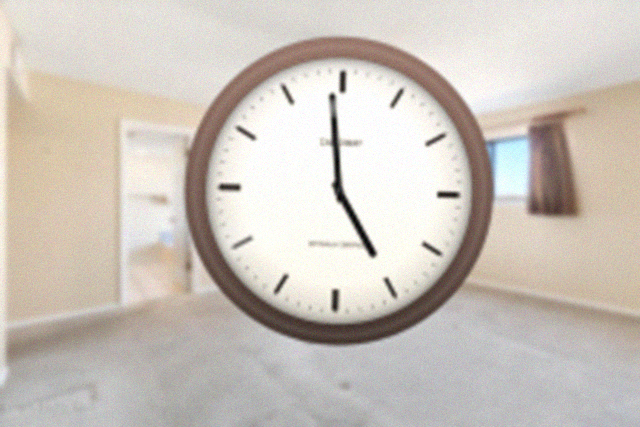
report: 4h59
